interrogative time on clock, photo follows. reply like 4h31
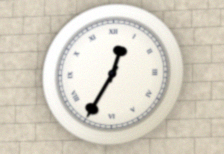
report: 12h35
